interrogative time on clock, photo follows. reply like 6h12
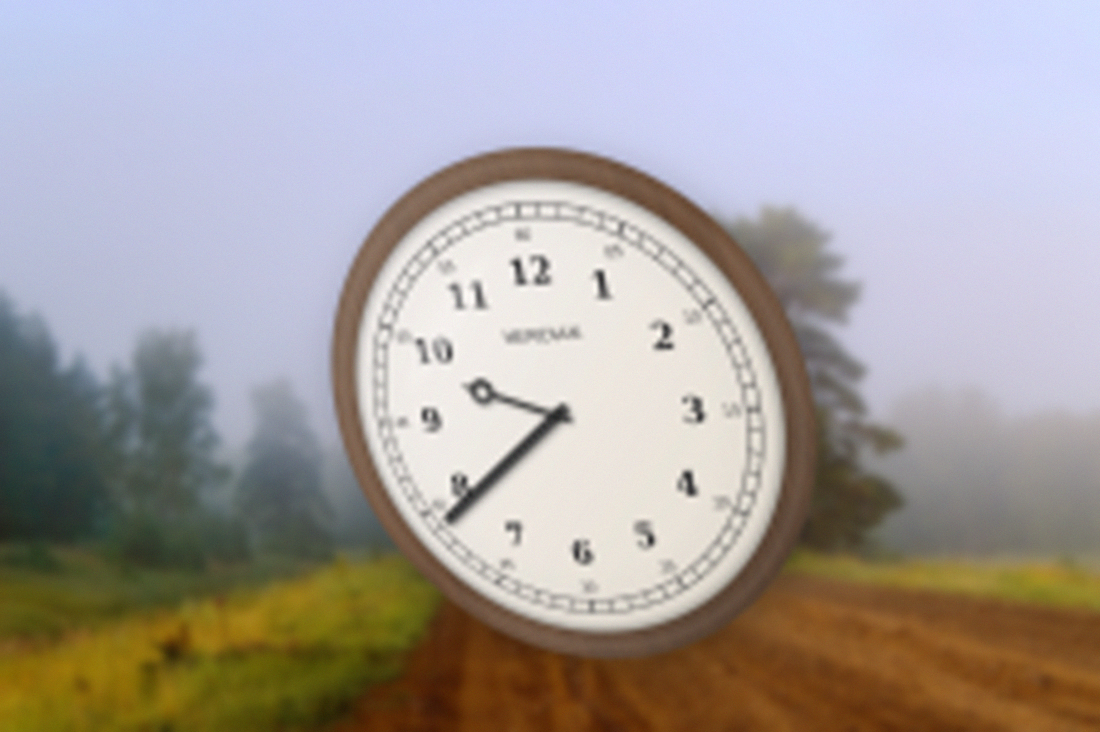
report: 9h39
